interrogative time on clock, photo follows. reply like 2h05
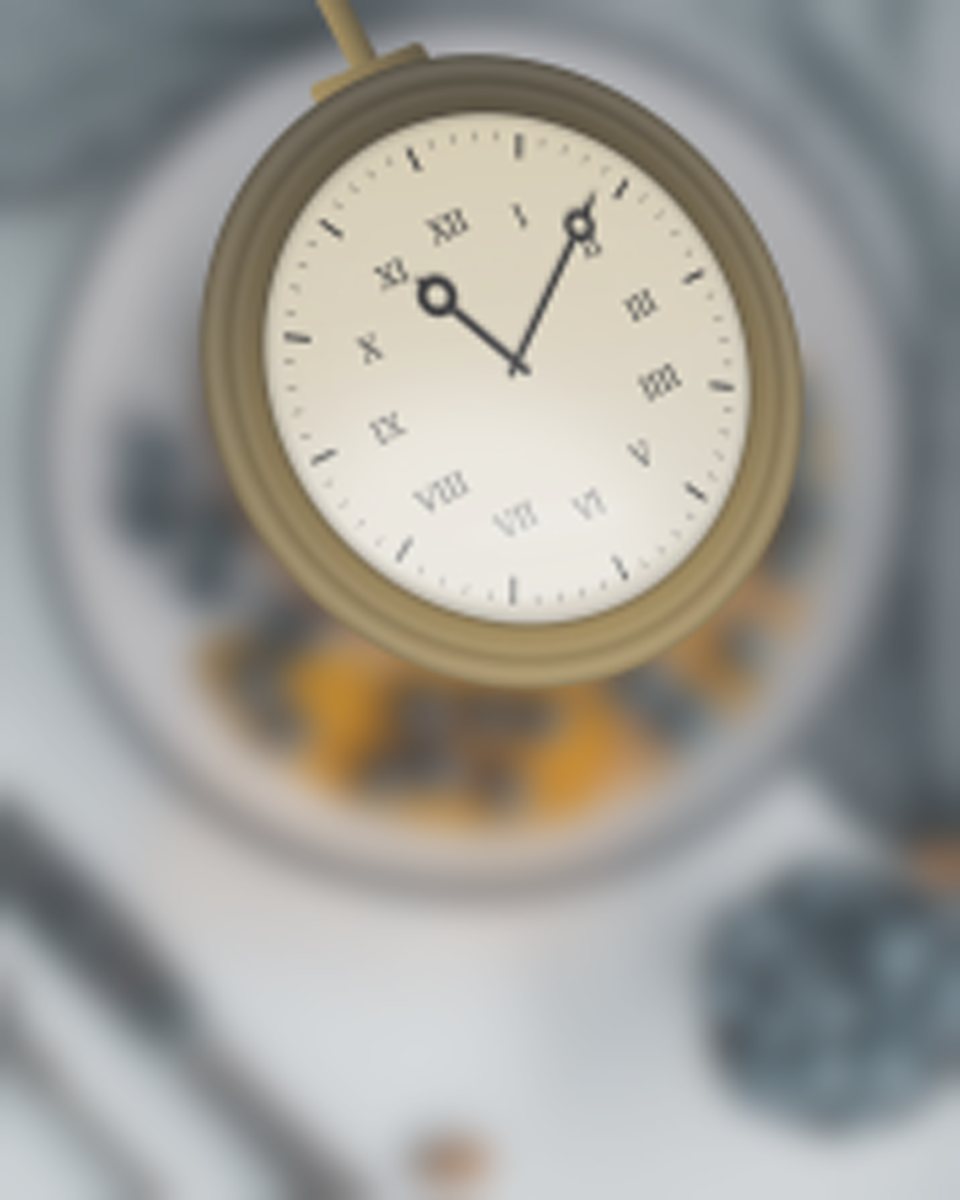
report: 11h09
